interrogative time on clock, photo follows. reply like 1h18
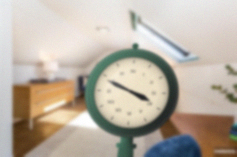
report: 3h49
